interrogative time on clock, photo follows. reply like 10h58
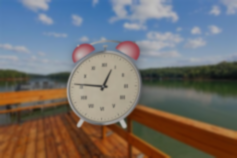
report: 12h46
